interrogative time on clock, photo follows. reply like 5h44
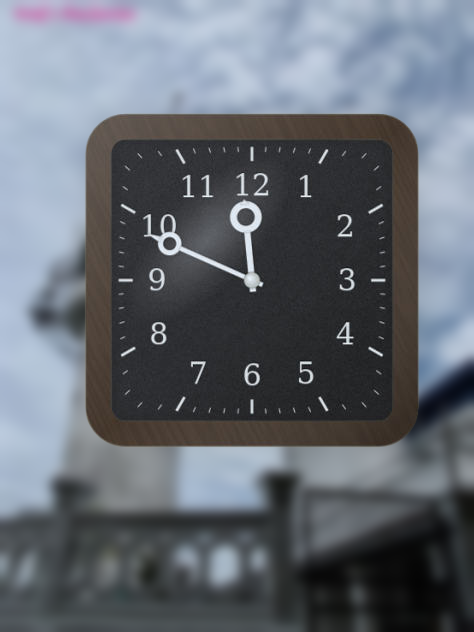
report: 11h49
